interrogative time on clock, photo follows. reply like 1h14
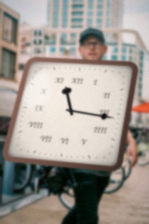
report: 11h16
